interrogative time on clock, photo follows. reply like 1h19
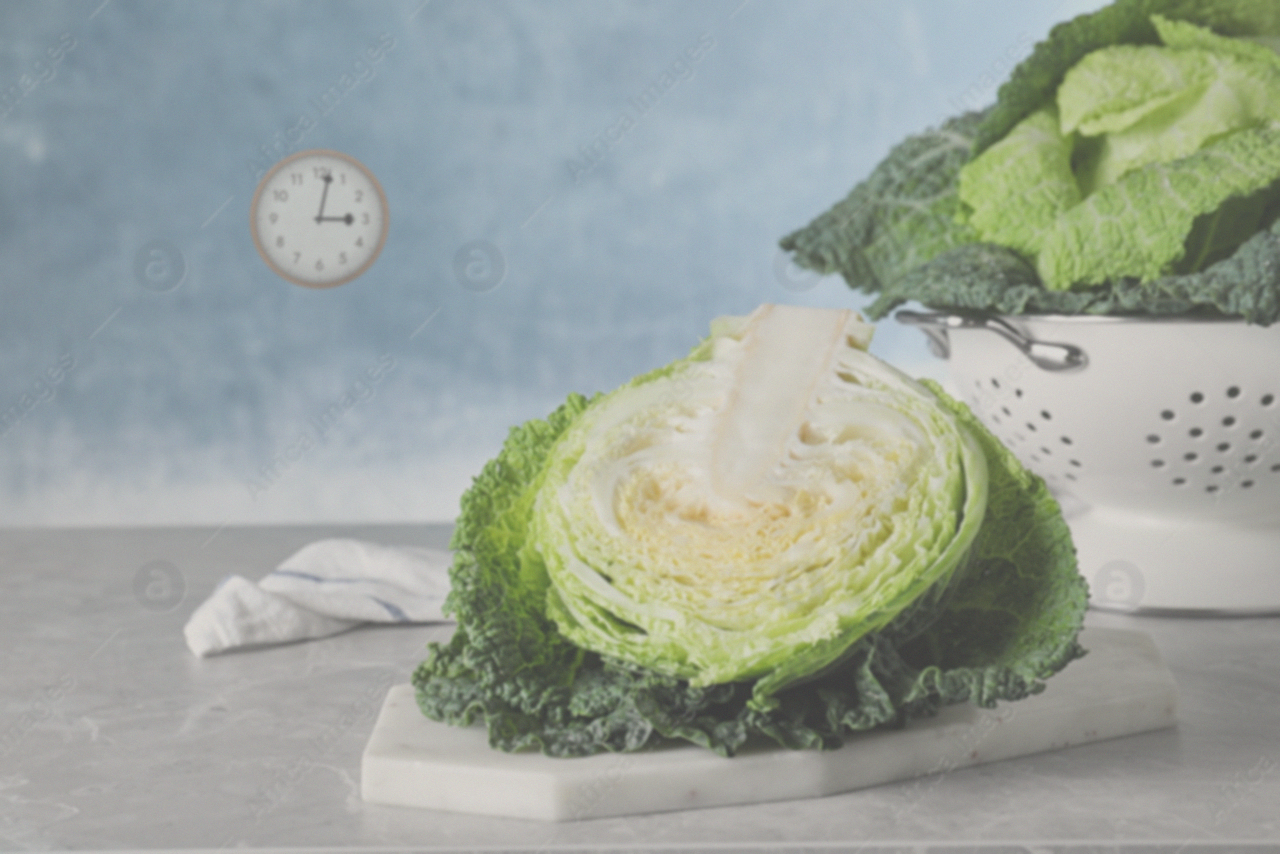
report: 3h02
